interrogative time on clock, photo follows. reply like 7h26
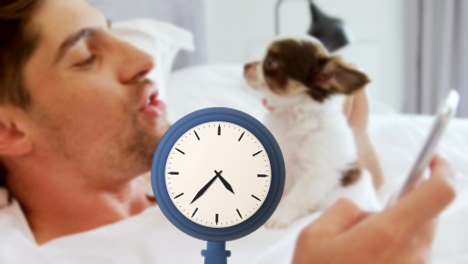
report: 4h37
